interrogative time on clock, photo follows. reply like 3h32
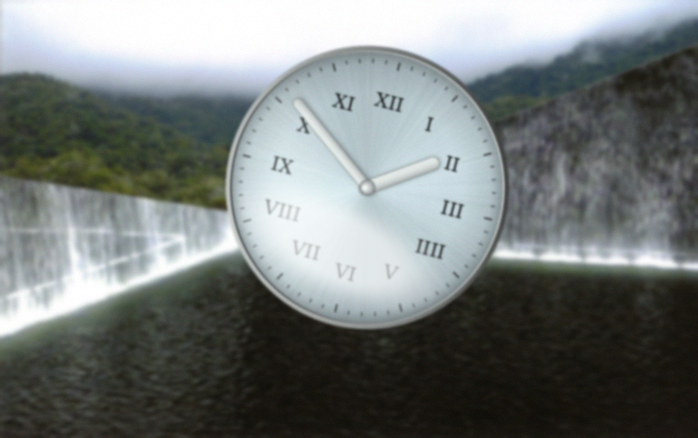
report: 1h51
